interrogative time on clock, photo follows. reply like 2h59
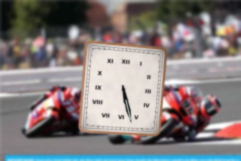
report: 5h27
